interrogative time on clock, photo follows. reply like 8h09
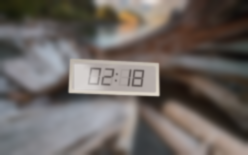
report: 2h18
